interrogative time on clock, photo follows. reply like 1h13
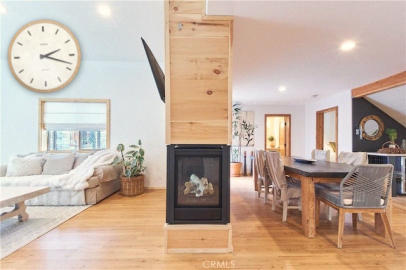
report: 2h18
